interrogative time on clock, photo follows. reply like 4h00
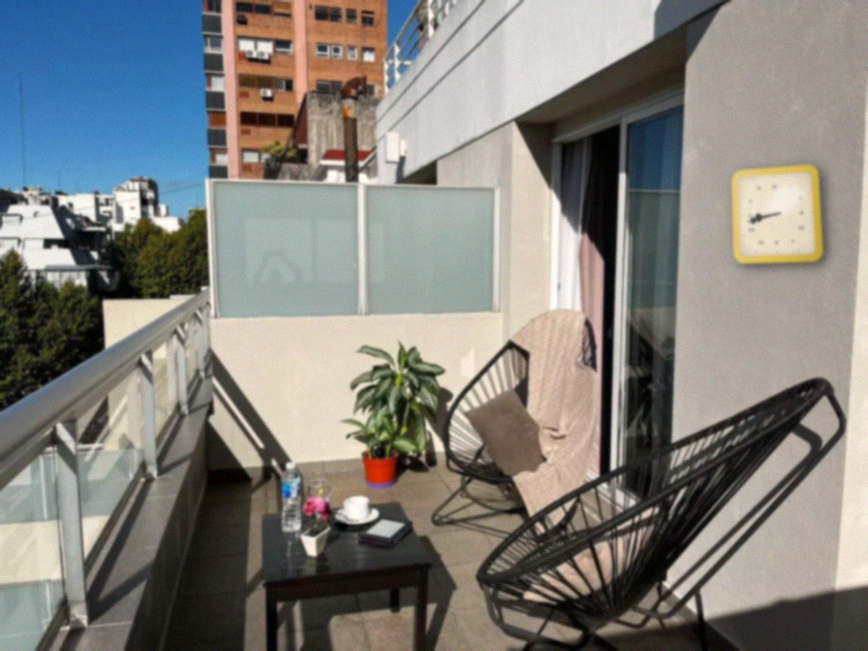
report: 8h43
